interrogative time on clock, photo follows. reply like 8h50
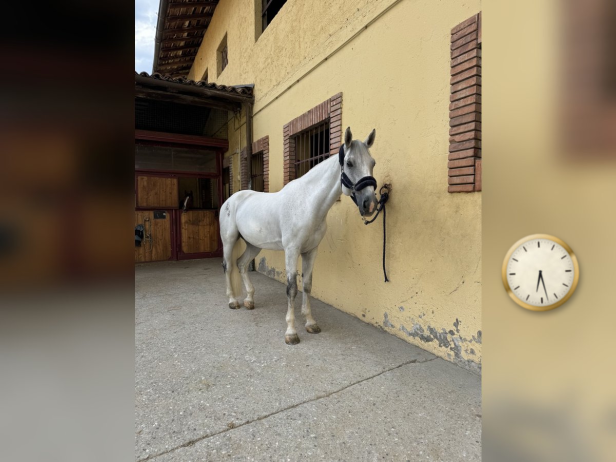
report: 6h28
